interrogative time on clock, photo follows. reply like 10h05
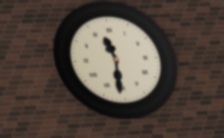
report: 11h31
